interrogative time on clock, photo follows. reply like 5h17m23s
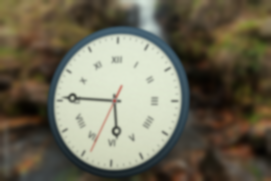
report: 5h45m34s
